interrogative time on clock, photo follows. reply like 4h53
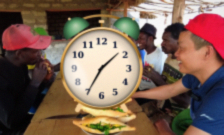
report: 1h35
